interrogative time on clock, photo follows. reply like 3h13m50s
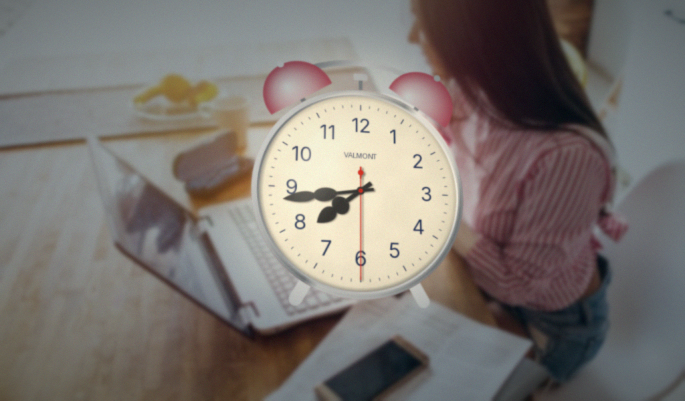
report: 7h43m30s
